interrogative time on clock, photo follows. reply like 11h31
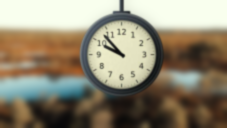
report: 9h53
